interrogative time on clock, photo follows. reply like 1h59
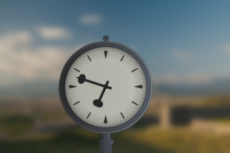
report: 6h48
